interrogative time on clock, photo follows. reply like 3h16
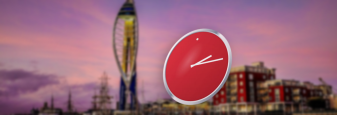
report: 2h14
